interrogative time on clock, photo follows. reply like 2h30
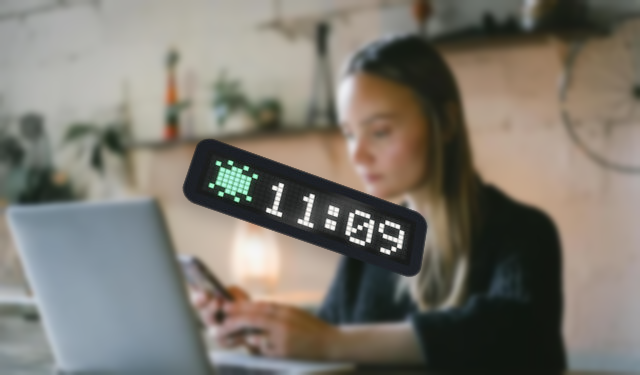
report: 11h09
